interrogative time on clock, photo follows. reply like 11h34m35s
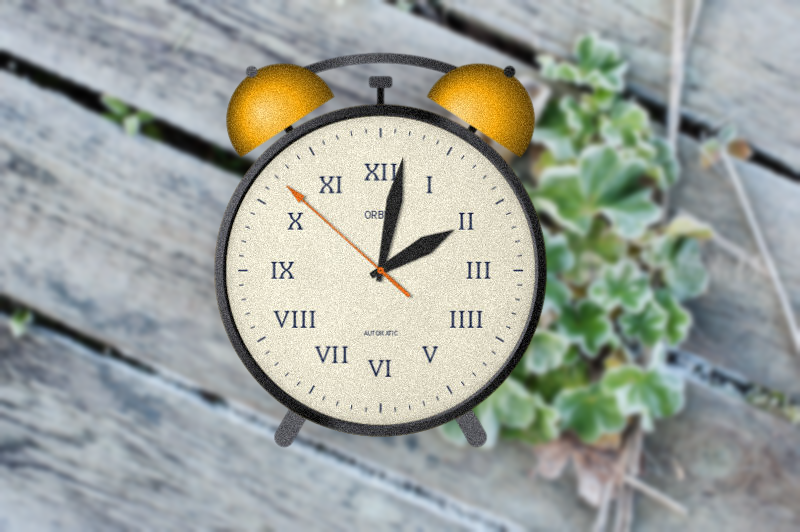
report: 2h01m52s
